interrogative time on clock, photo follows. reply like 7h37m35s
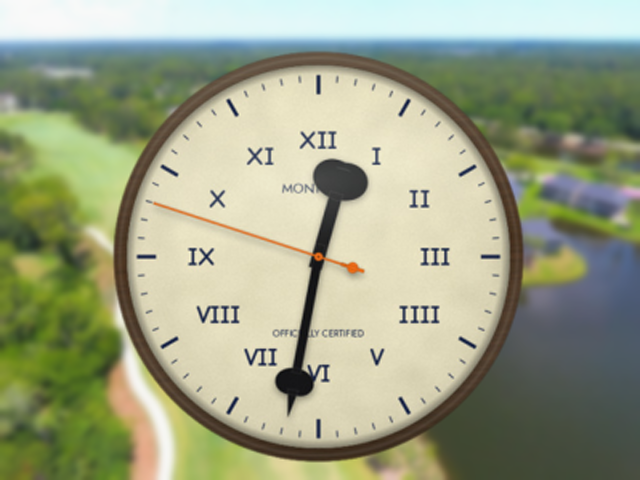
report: 12h31m48s
